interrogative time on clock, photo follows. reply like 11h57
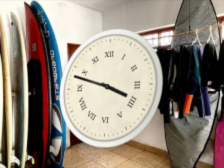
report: 3h48
